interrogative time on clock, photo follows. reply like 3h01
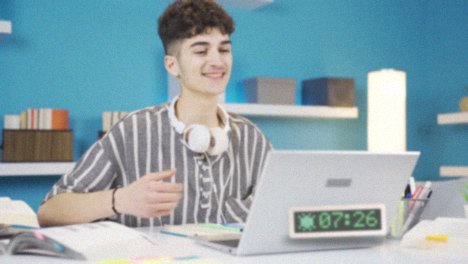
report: 7h26
